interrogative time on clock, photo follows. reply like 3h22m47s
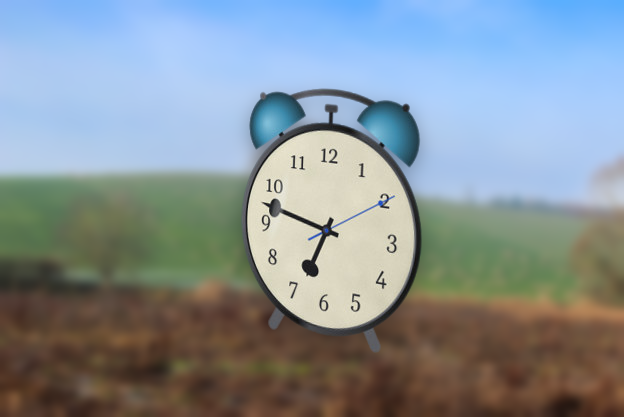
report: 6h47m10s
